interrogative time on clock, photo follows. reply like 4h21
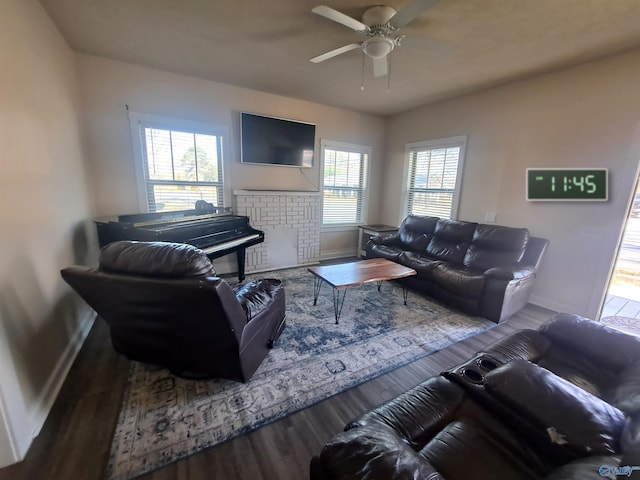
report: 11h45
